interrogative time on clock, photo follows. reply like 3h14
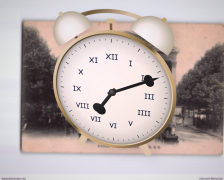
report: 7h11
